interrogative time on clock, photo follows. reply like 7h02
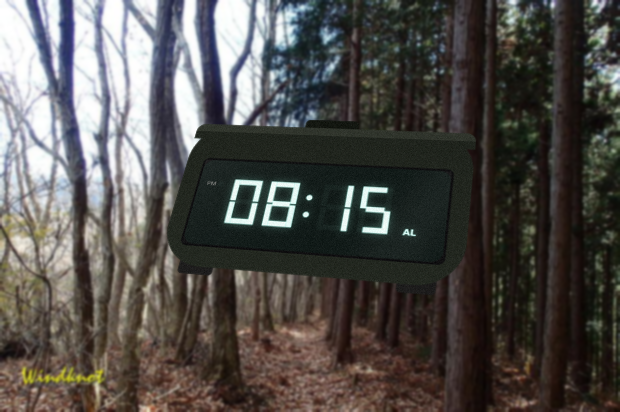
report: 8h15
